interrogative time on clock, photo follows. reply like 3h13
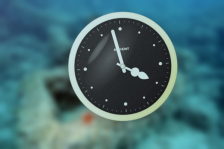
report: 3h58
